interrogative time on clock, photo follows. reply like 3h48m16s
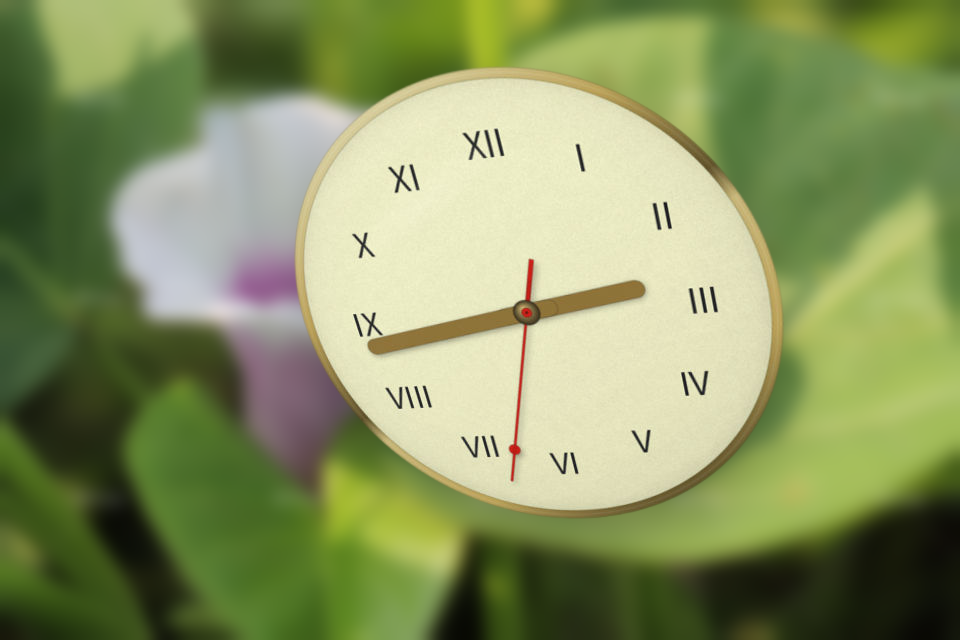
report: 2h43m33s
